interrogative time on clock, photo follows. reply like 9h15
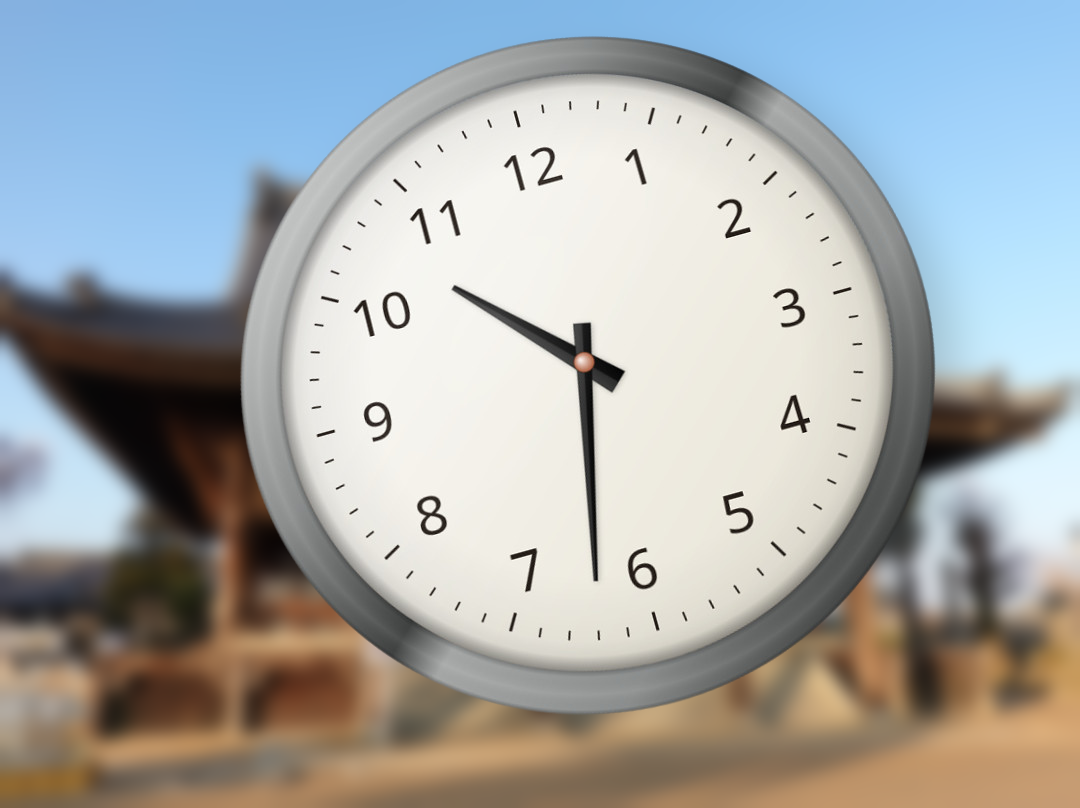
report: 10h32
